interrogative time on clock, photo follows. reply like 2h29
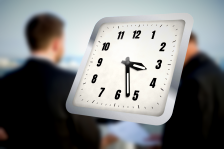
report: 3h27
